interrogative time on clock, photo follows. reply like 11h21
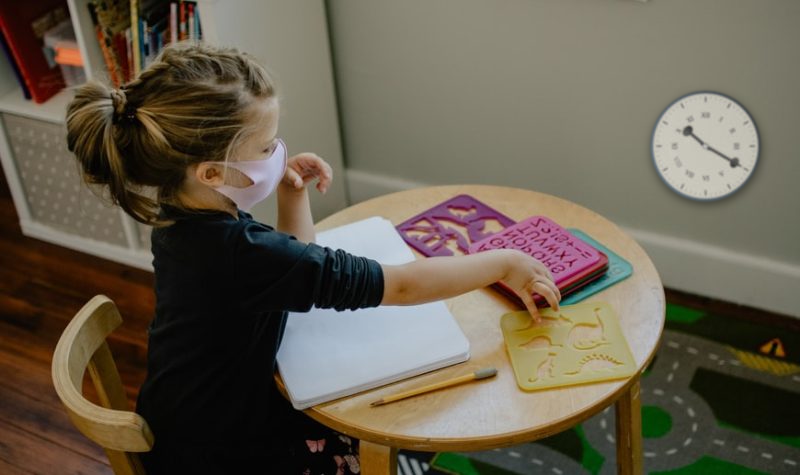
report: 10h20
